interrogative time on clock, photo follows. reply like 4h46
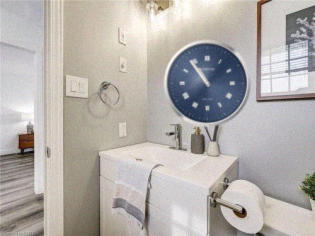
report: 10h54
